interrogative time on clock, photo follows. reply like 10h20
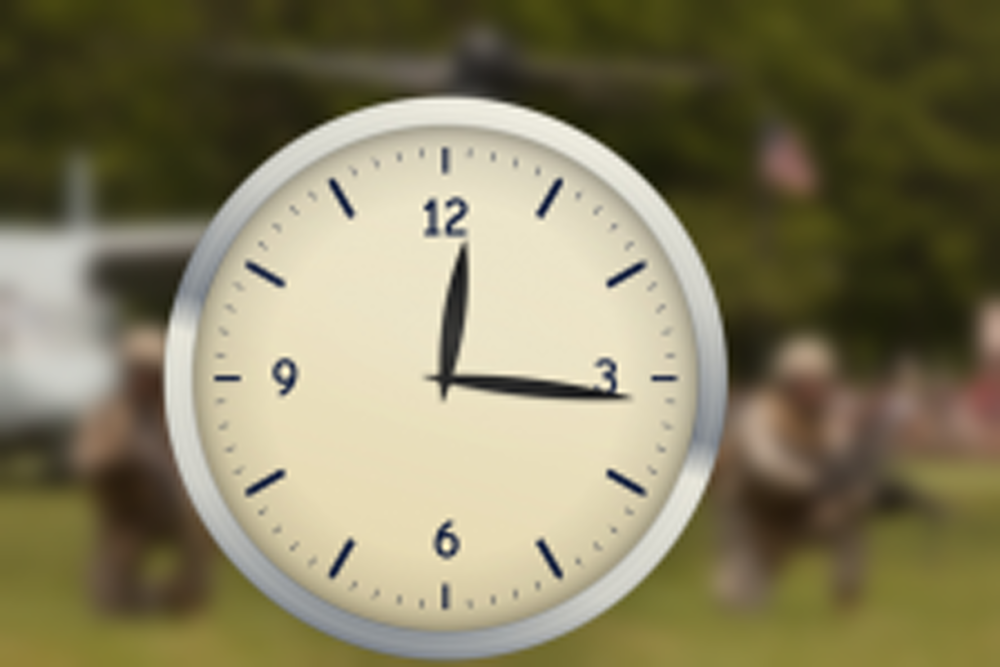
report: 12h16
